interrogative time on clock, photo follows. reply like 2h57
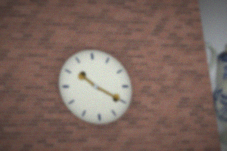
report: 10h20
